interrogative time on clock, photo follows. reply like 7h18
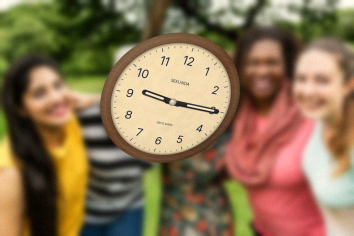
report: 9h15
